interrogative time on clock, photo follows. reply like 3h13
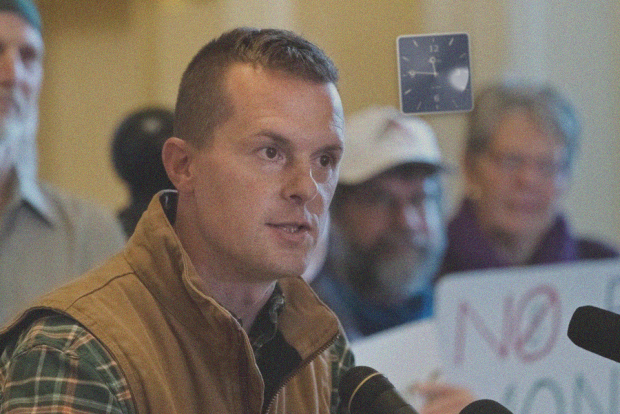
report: 11h46
